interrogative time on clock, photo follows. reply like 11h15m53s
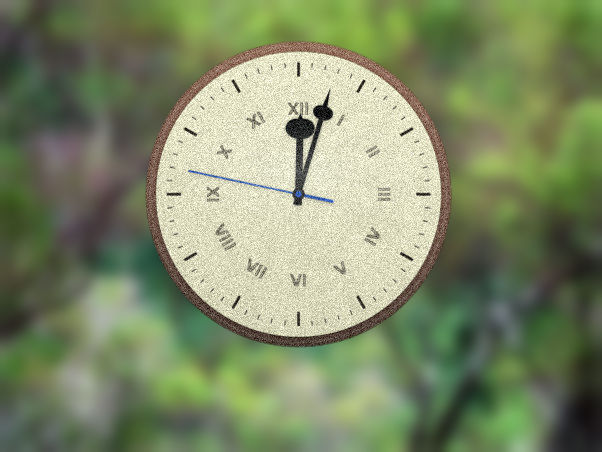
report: 12h02m47s
